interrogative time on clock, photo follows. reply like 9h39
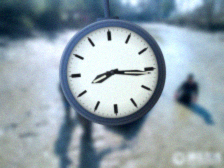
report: 8h16
